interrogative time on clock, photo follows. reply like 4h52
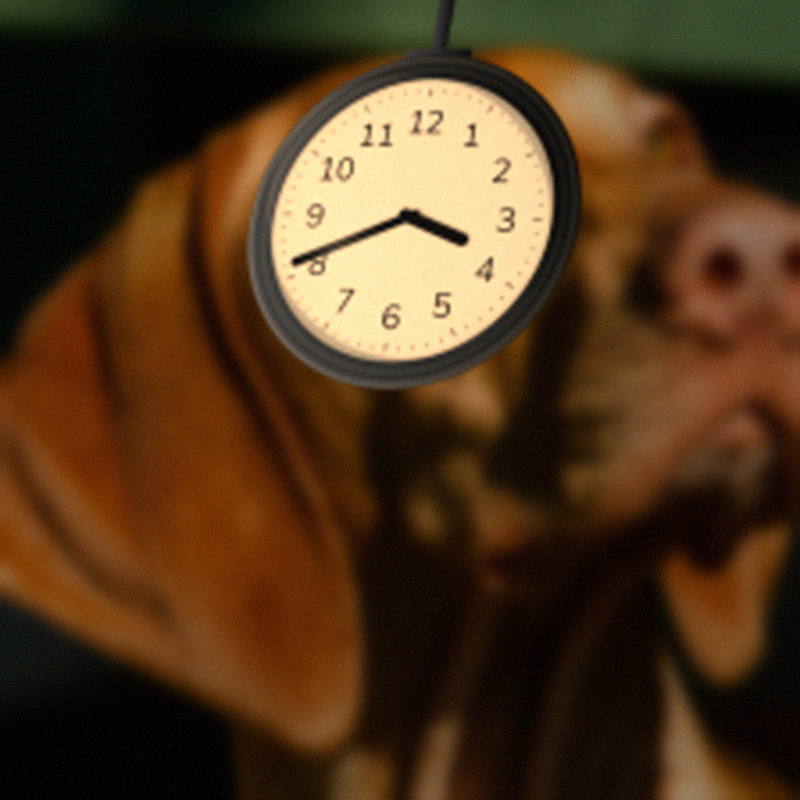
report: 3h41
